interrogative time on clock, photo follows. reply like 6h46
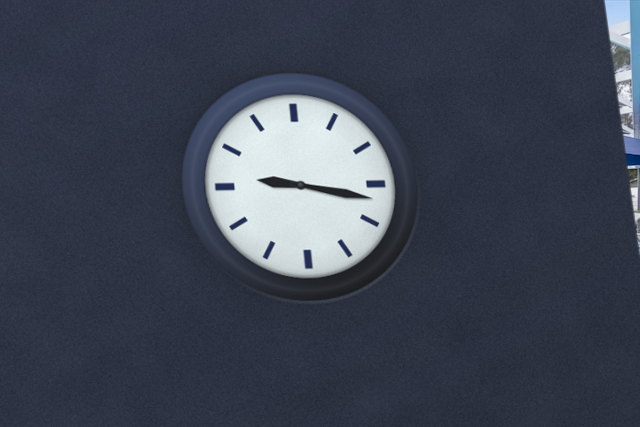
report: 9h17
